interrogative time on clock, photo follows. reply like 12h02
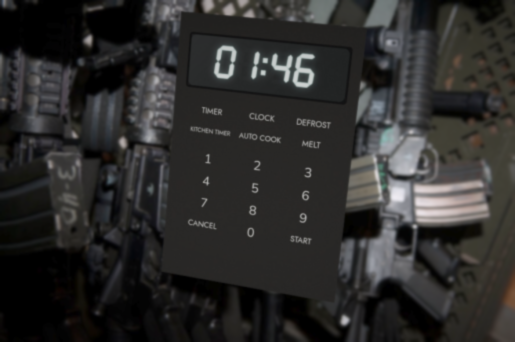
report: 1h46
